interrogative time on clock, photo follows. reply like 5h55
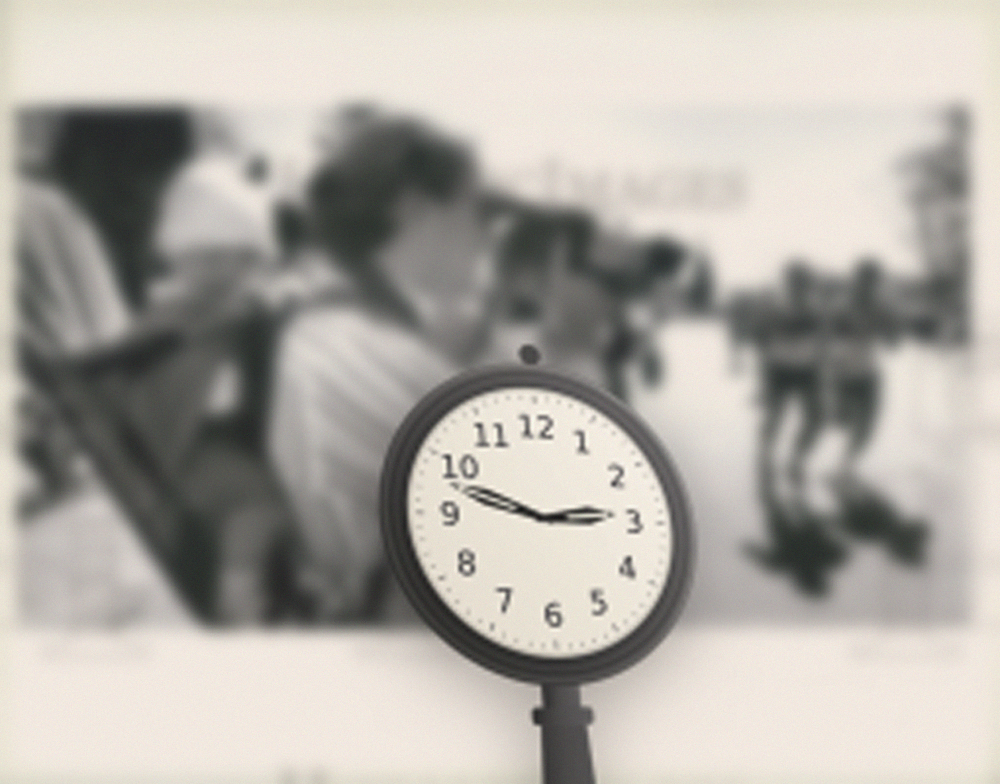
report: 2h48
